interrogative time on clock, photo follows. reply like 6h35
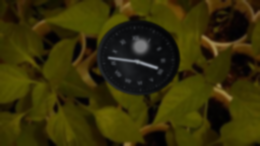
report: 3h47
